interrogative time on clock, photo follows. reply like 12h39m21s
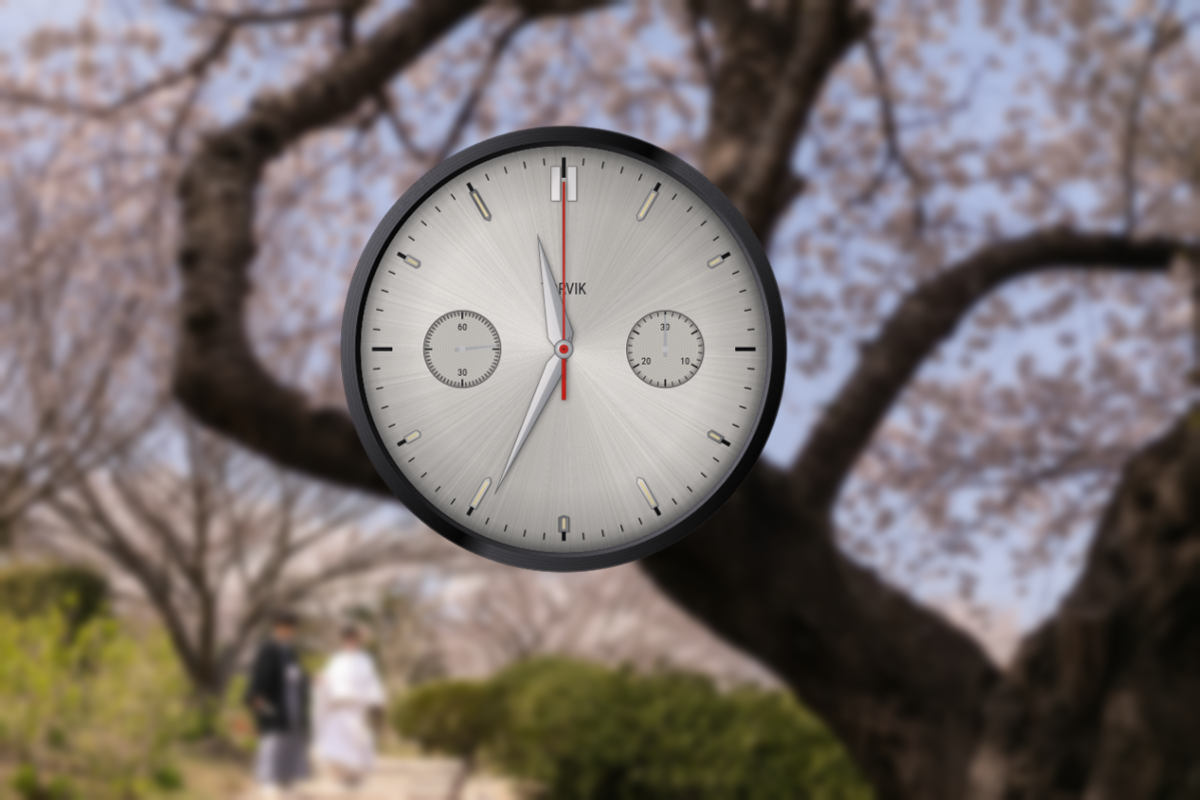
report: 11h34m14s
